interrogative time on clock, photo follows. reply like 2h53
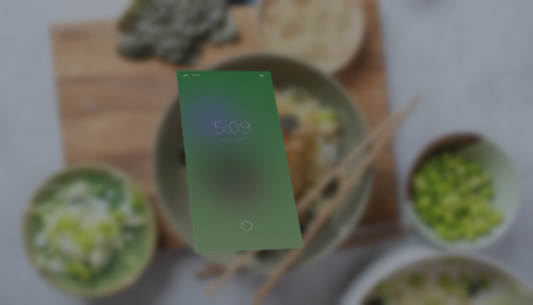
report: 5h09
